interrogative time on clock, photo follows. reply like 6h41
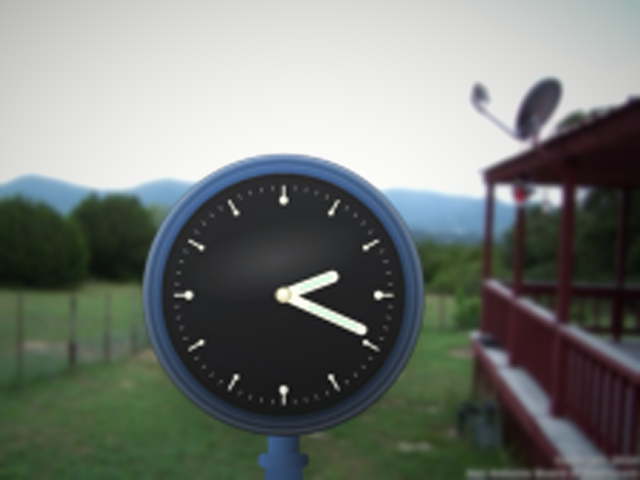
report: 2h19
